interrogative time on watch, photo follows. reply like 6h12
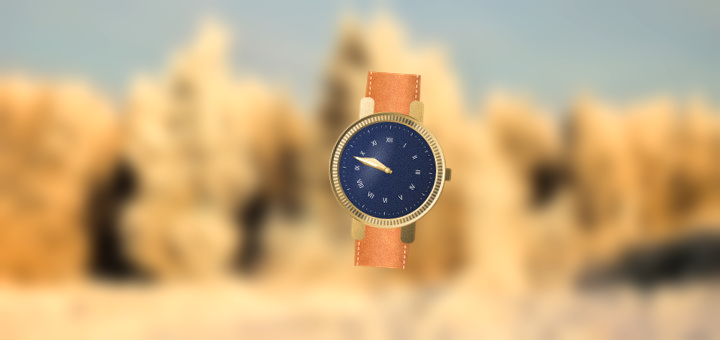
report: 9h48
